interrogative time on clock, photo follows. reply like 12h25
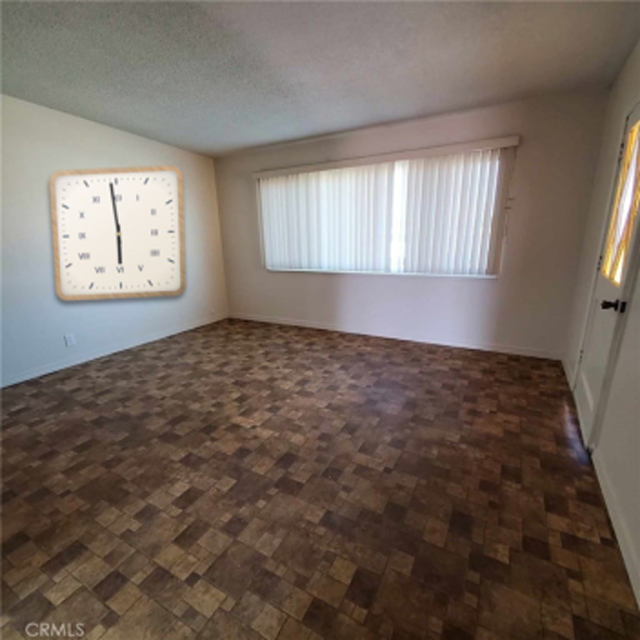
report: 5h59
